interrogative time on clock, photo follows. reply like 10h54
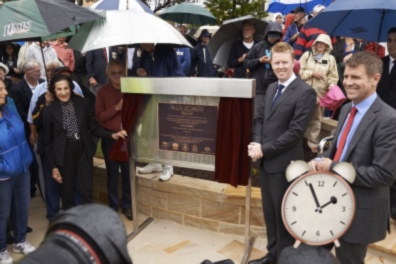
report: 1h56
